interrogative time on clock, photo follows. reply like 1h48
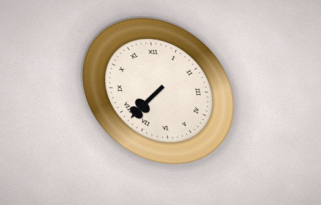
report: 7h38
